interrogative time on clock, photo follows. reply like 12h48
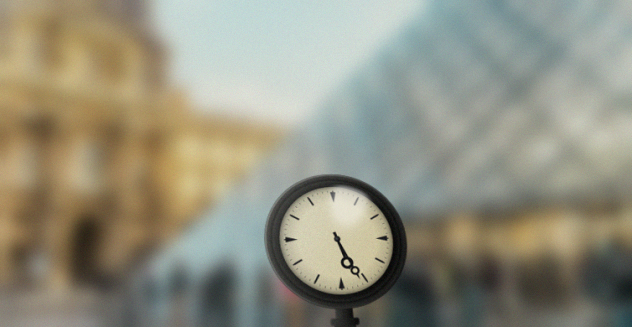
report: 5h26
